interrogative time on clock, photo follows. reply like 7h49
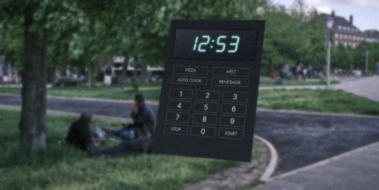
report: 12h53
